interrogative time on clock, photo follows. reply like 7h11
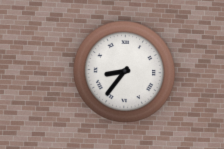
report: 8h36
